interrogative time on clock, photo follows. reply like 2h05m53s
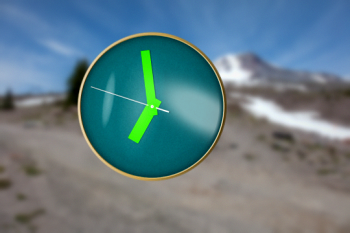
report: 6h58m48s
